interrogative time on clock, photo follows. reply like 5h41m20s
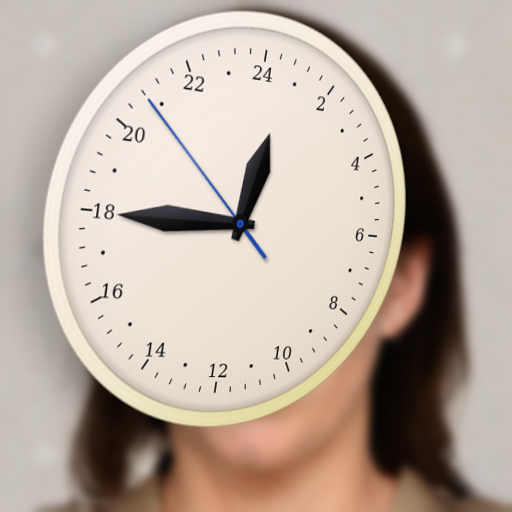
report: 0h44m52s
